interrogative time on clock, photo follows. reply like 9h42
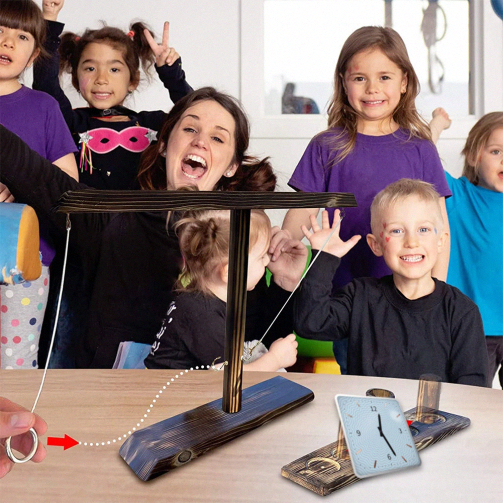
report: 12h27
